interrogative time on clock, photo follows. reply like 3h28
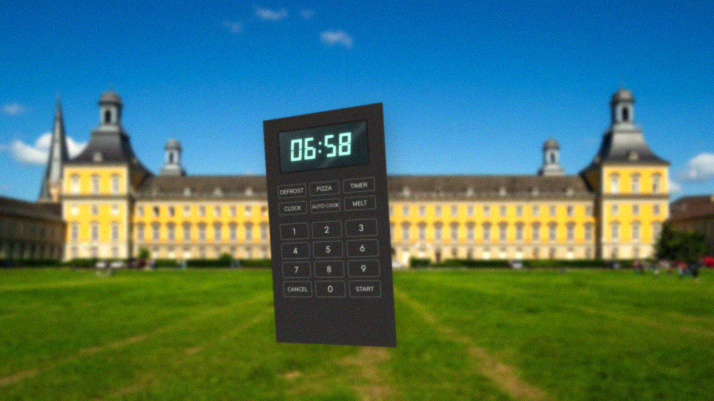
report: 6h58
